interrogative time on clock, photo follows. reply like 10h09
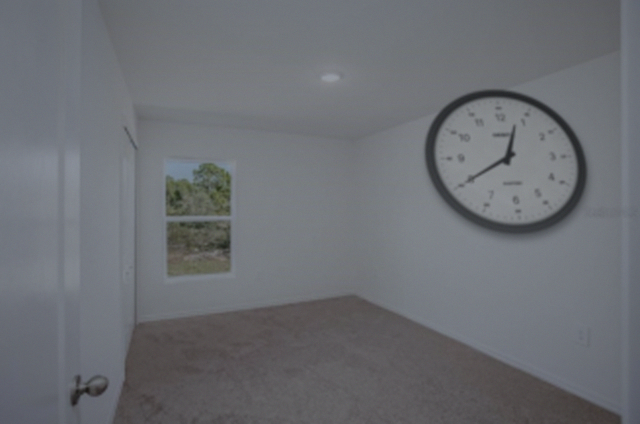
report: 12h40
